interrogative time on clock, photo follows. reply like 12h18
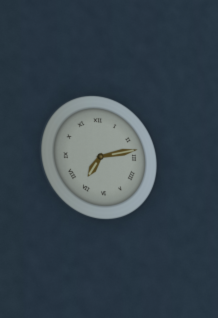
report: 7h13
